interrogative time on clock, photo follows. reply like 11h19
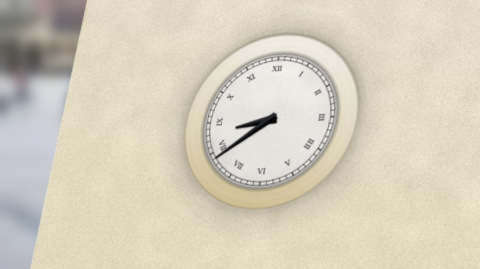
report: 8h39
